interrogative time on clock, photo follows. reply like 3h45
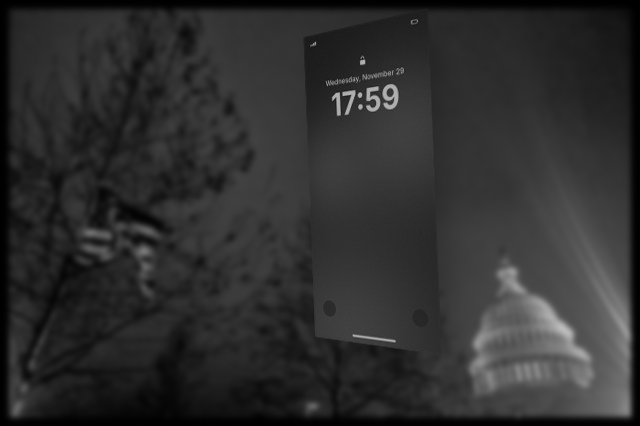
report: 17h59
